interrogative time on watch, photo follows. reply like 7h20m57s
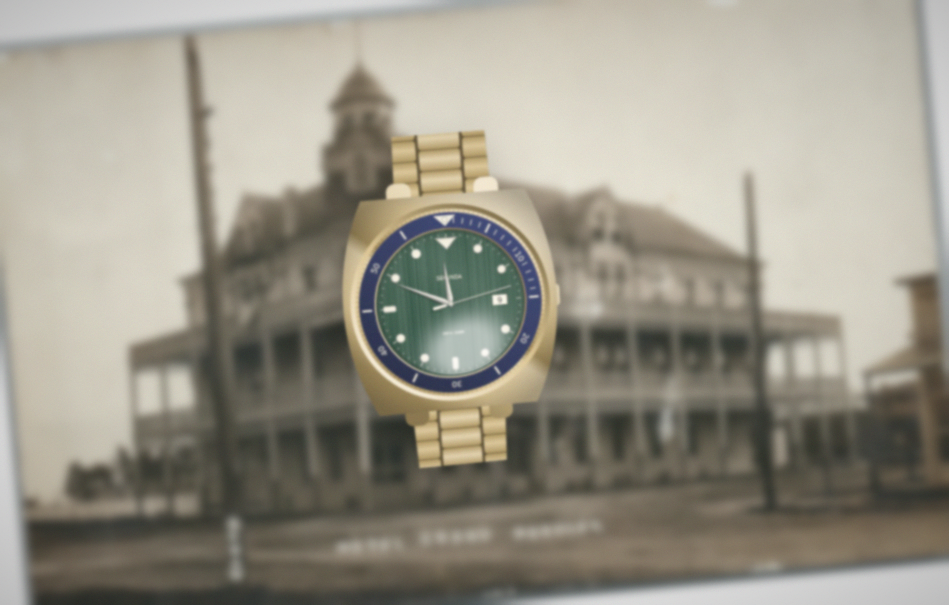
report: 11h49m13s
